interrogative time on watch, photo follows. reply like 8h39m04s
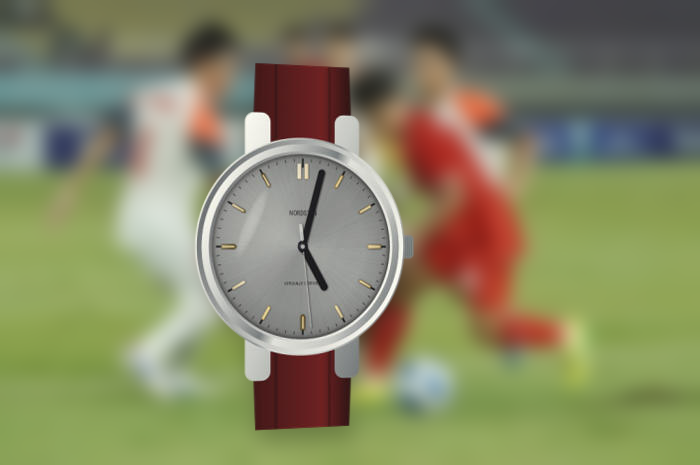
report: 5h02m29s
